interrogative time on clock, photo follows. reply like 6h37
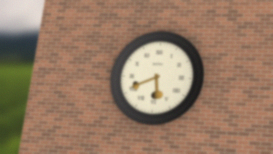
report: 5h41
